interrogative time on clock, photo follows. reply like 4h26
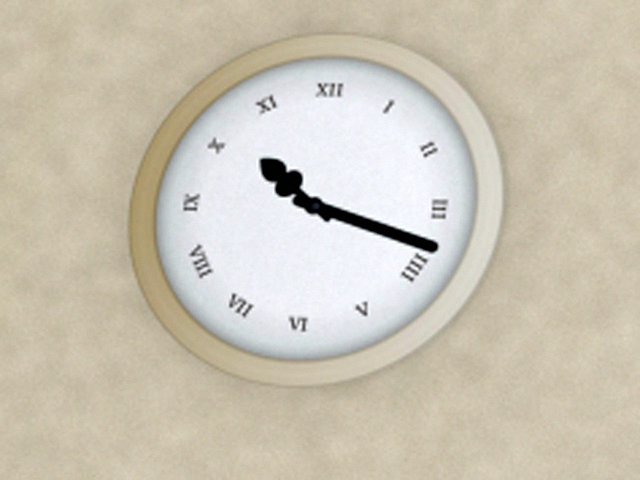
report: 10h18
